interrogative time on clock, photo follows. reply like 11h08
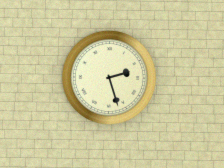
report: 2h27
